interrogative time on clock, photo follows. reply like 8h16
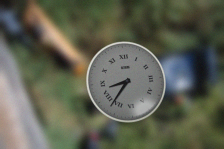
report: 8h37
